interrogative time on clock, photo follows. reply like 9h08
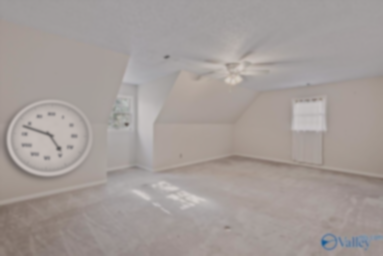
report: 4h48
